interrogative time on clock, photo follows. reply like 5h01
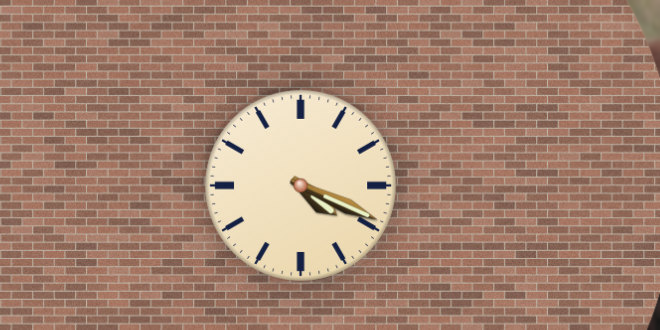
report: 4h19
